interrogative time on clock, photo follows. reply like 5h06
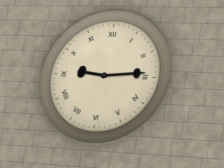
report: 9h14
